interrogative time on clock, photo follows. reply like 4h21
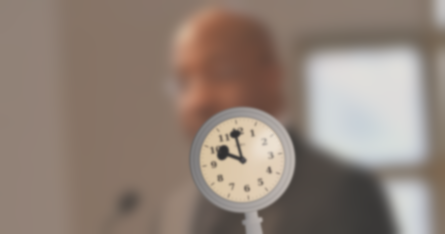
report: 9h59
